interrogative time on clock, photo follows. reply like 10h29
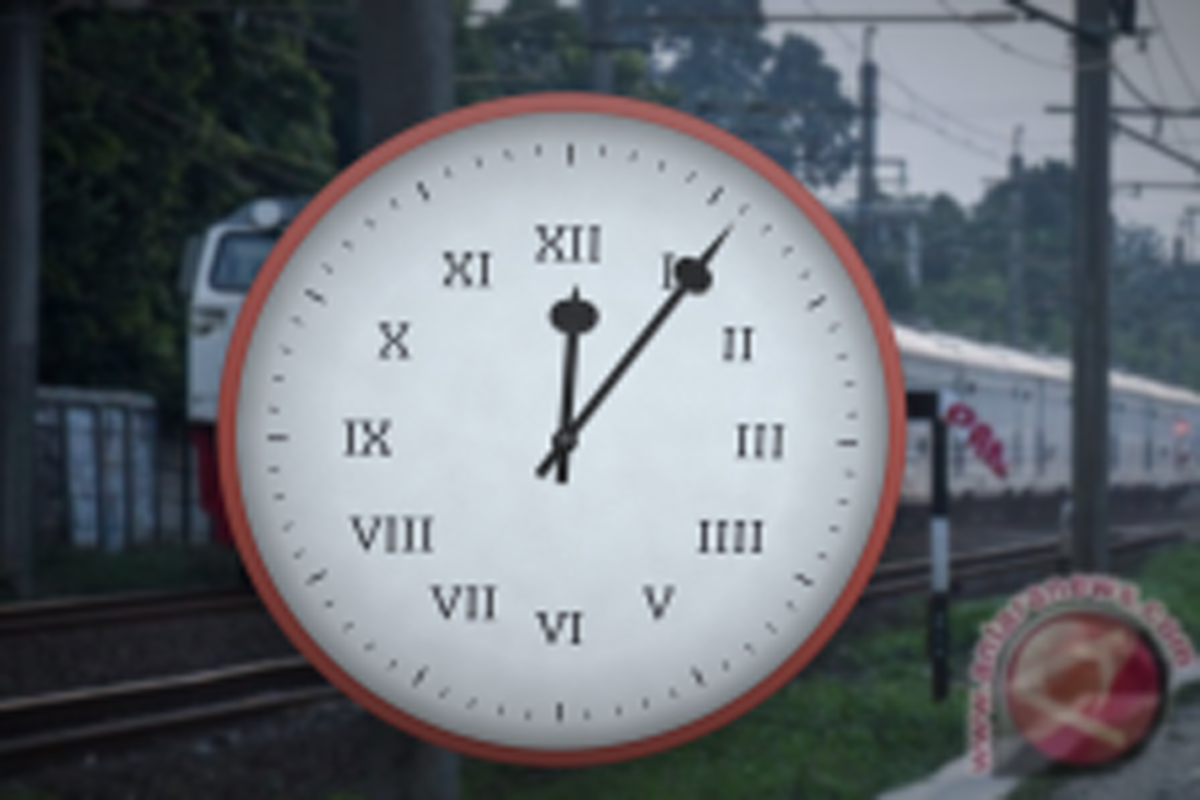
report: 12h06
